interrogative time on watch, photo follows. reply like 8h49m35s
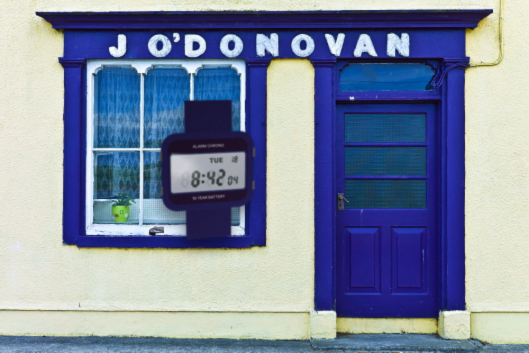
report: 8h42m04s
